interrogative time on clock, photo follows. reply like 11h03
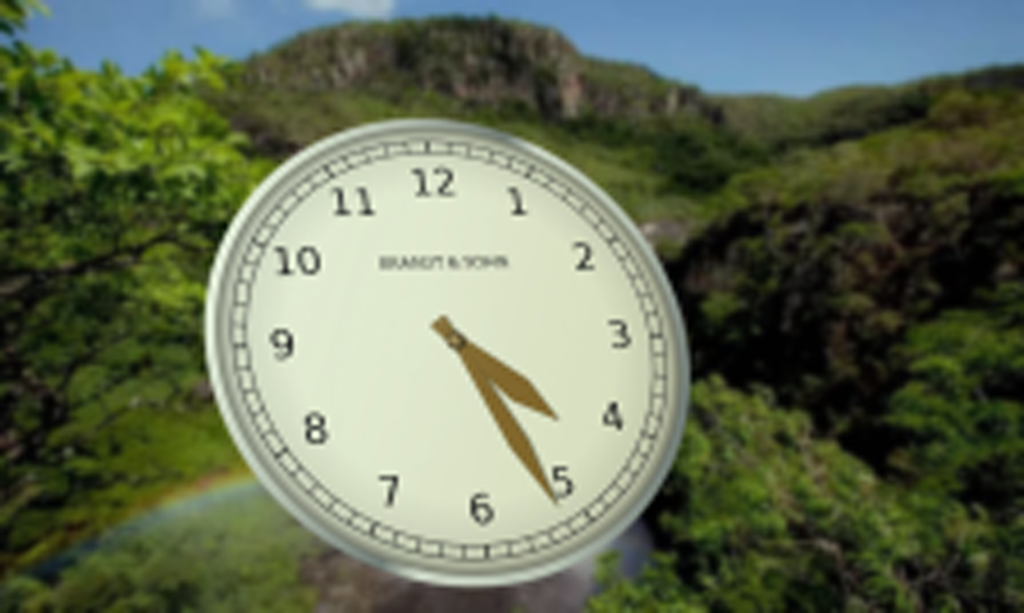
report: 4h26
